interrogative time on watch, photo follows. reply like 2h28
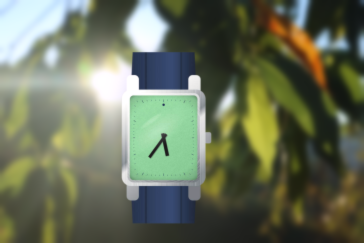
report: 5h36
